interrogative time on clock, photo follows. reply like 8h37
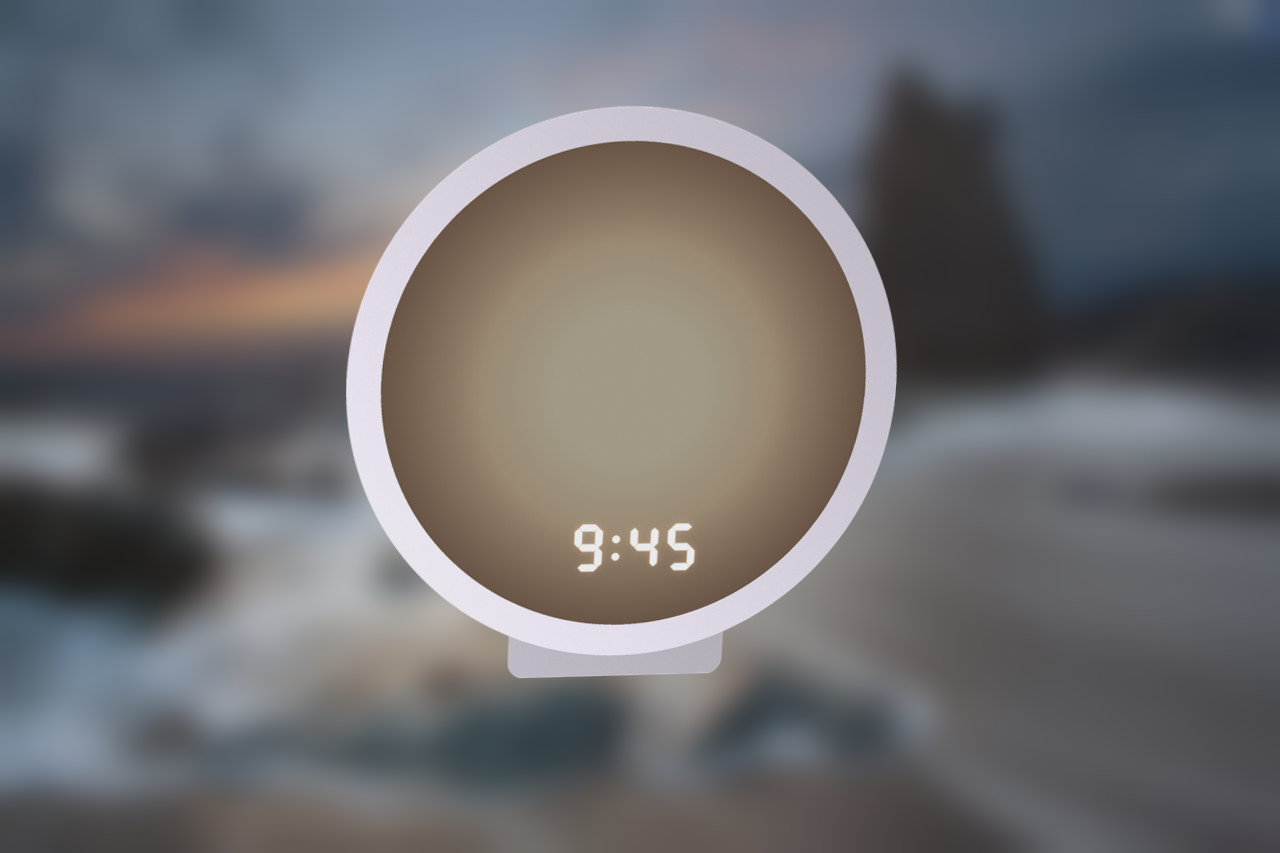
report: 9h45
